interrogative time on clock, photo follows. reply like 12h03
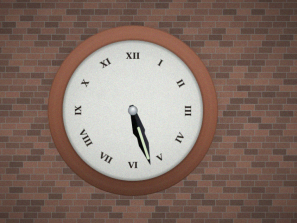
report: 5h27
